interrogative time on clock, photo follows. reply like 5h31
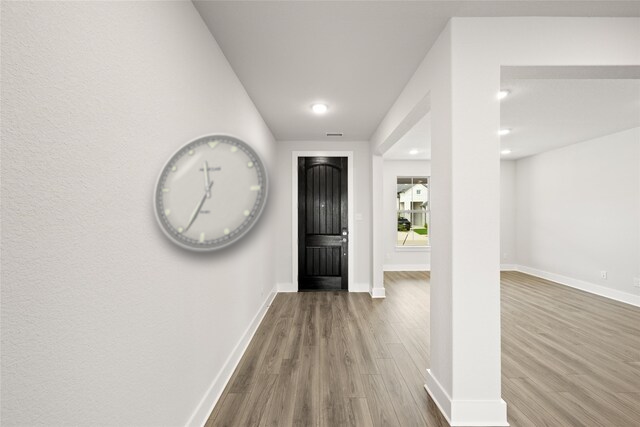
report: 11h34
